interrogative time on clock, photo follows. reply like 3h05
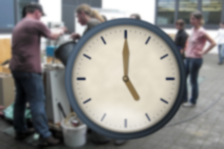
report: 5h00
